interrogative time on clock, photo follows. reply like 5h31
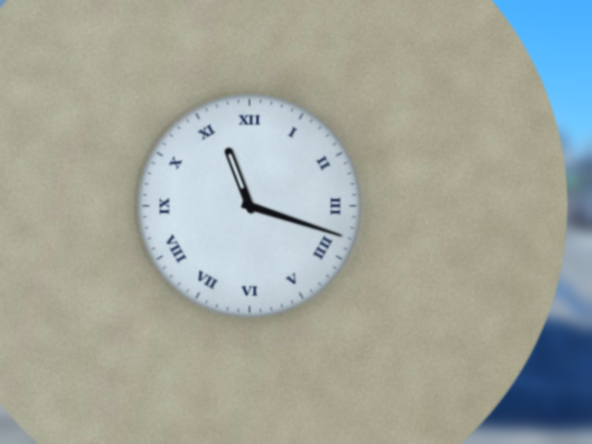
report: 11h18
